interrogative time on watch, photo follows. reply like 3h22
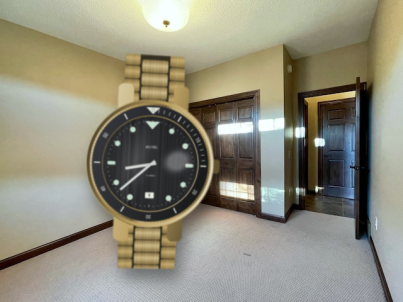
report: 8h38
